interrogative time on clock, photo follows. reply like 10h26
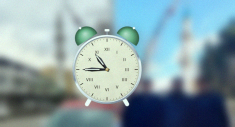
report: 10h45
